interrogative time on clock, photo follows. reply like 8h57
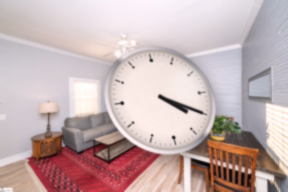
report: 4h20
